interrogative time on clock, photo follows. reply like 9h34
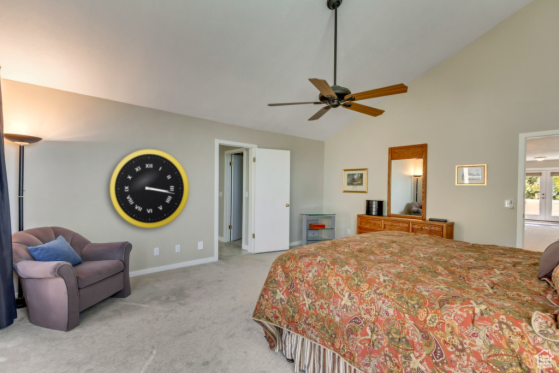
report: 3h17
